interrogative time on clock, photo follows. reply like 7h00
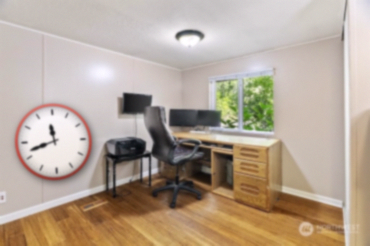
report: 11h42
